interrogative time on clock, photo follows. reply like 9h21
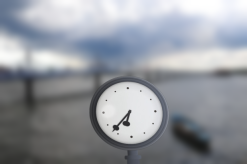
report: 6h37
